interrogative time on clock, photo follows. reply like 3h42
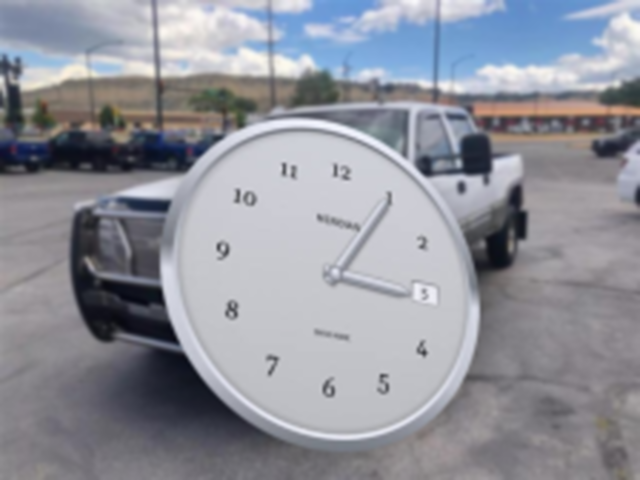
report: 3h05
